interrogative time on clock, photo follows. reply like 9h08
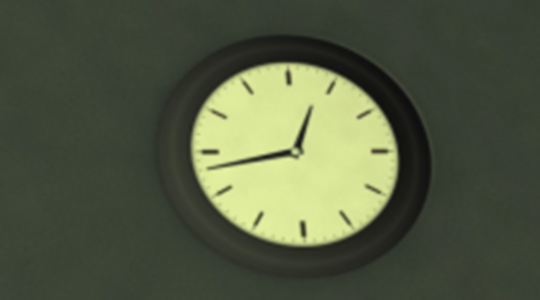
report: 12h43
